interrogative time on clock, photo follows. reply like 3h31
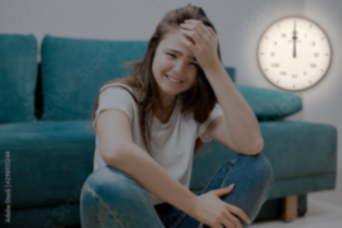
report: 12h00
